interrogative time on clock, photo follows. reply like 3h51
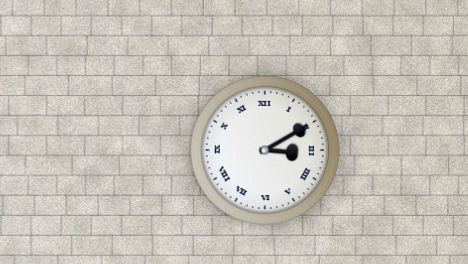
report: 3h10
